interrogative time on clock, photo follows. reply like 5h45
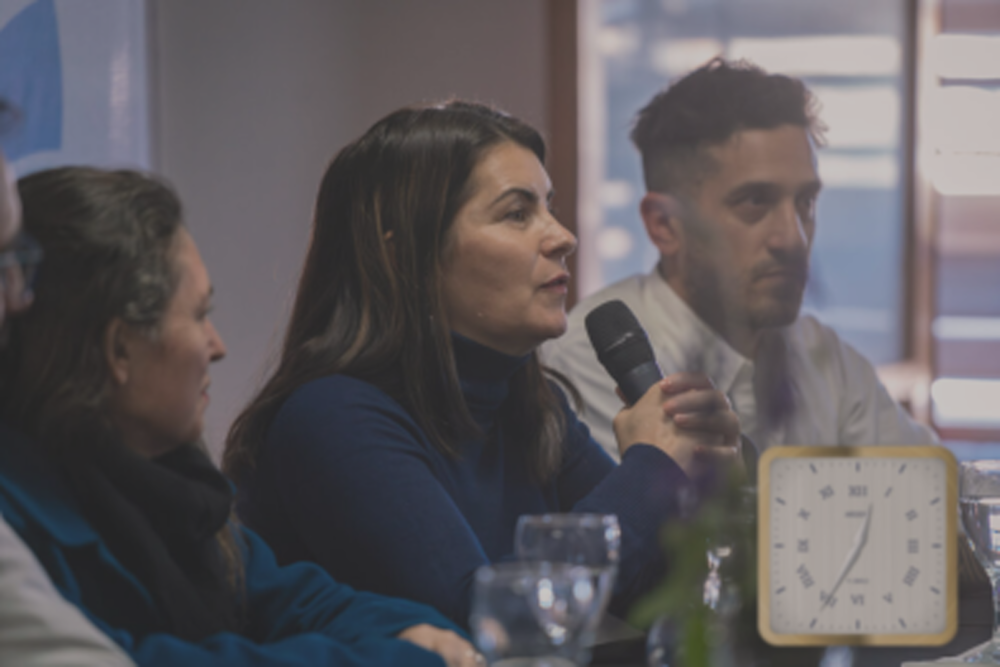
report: 12h35
